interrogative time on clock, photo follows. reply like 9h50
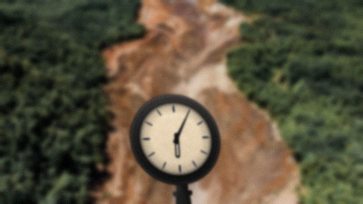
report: 6h05
